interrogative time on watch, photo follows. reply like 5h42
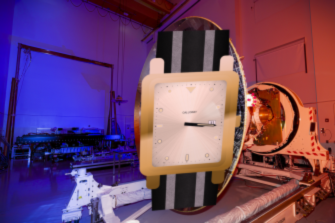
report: 3h16
